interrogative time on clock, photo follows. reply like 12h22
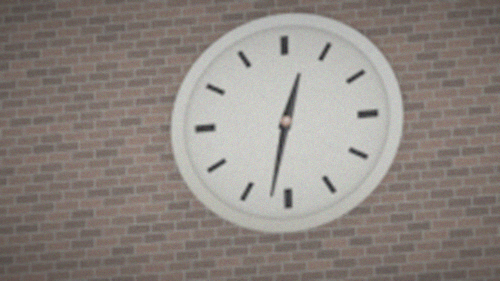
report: 12h32
